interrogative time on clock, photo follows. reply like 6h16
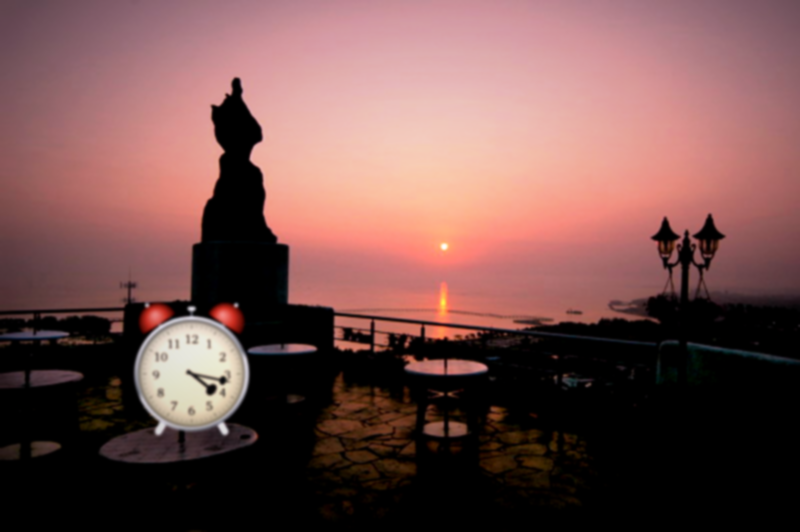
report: 4h17
